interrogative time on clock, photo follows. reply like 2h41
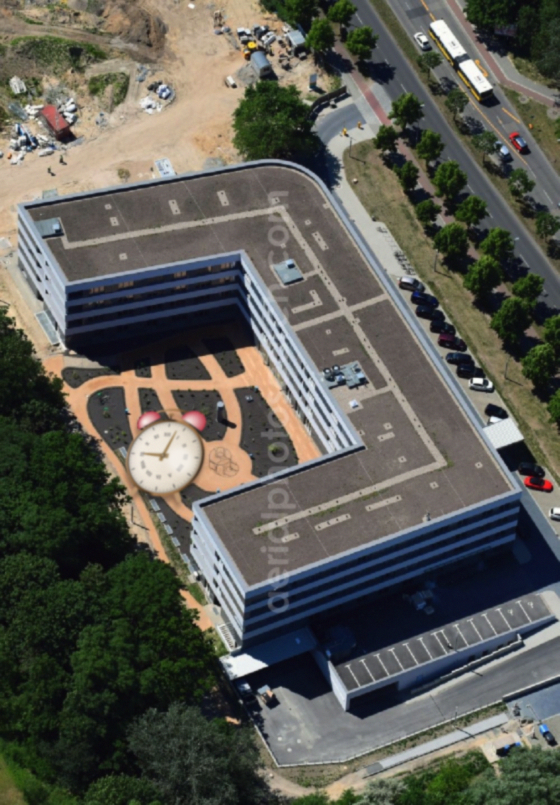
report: 9h03
